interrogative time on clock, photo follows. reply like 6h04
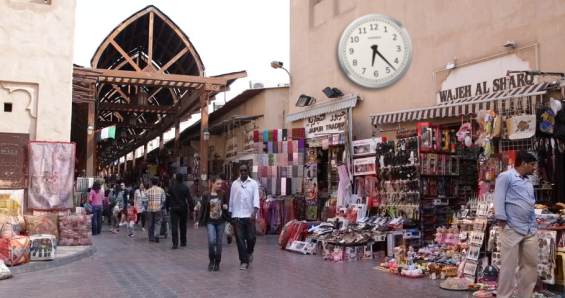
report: 6h23
